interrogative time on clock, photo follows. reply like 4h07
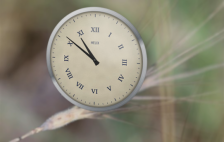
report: 10h51
